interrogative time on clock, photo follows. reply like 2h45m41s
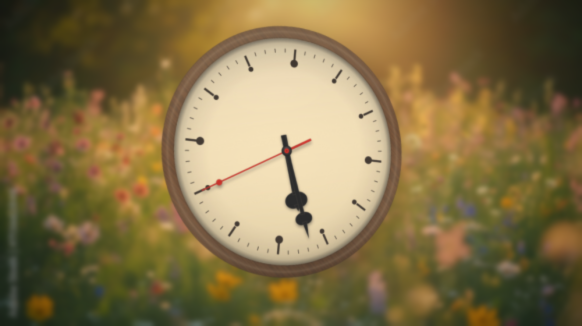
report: 5h26m40s
